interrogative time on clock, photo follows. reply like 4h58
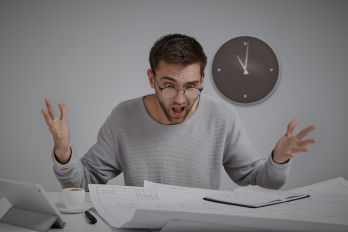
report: 11h01
